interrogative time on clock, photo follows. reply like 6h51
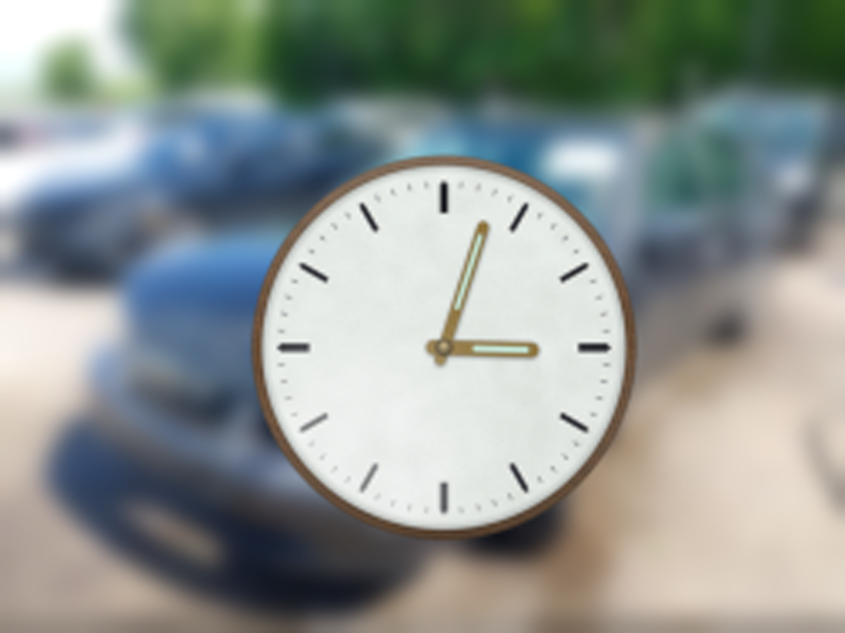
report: 3h03
